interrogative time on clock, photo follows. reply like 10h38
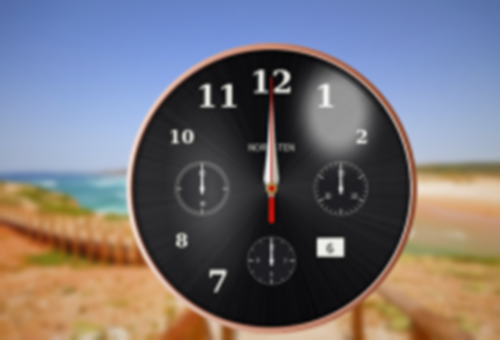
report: 12h00
